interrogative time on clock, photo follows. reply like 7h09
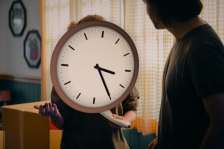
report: 3h25
